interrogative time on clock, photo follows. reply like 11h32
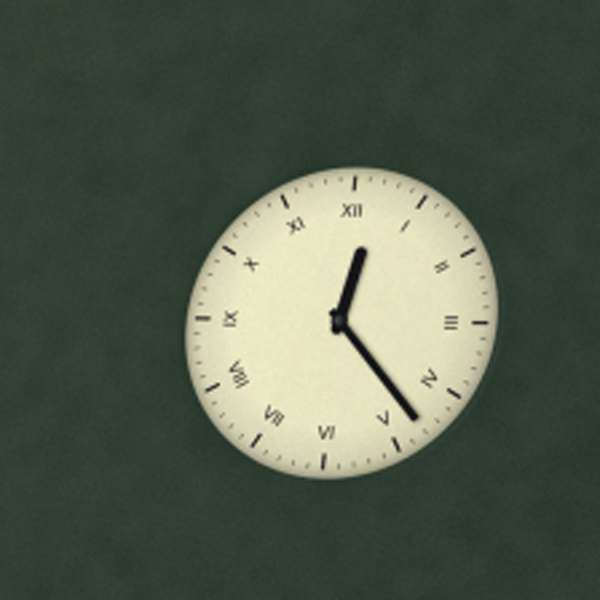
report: 12h23
